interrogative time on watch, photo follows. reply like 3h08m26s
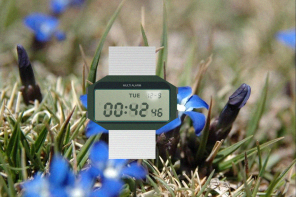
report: 0h42m46s
